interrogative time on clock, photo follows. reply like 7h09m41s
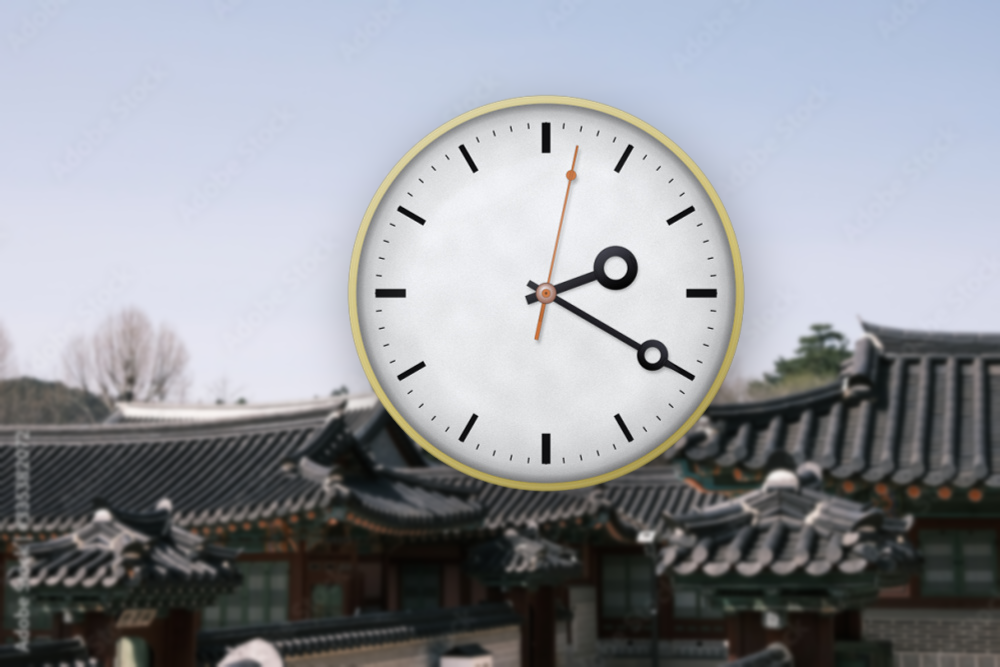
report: 2h20m02s
